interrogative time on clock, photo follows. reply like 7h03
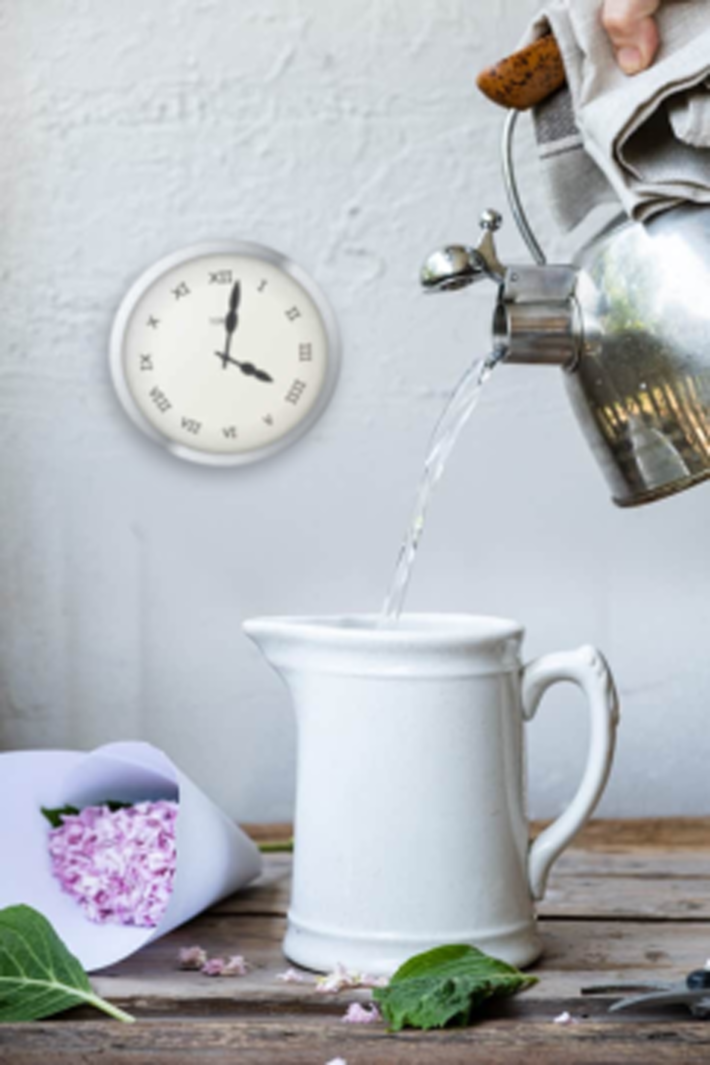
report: 4h02
